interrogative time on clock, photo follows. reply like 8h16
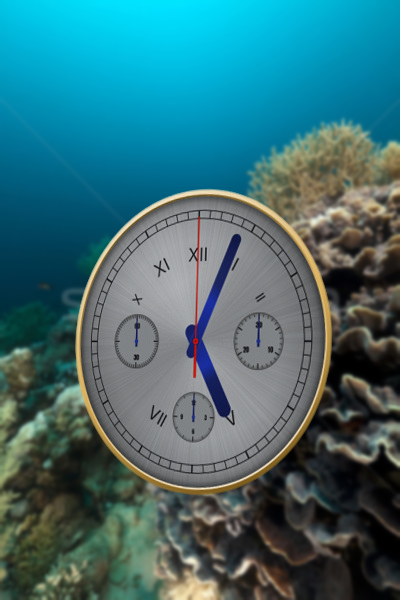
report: 5h04
